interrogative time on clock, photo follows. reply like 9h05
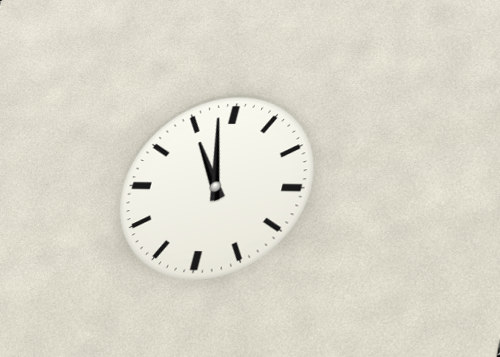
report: 10h58
